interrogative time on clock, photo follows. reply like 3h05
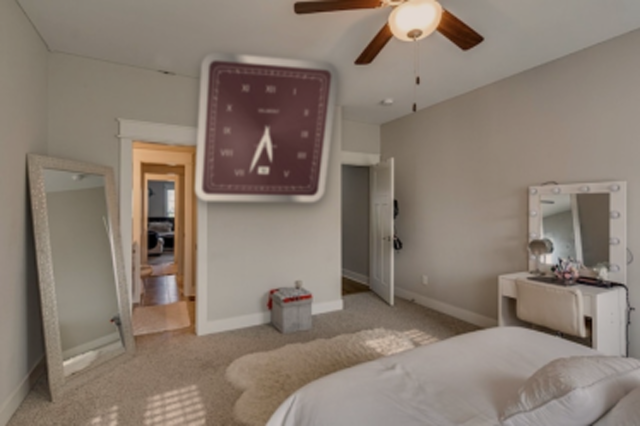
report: 5h33
